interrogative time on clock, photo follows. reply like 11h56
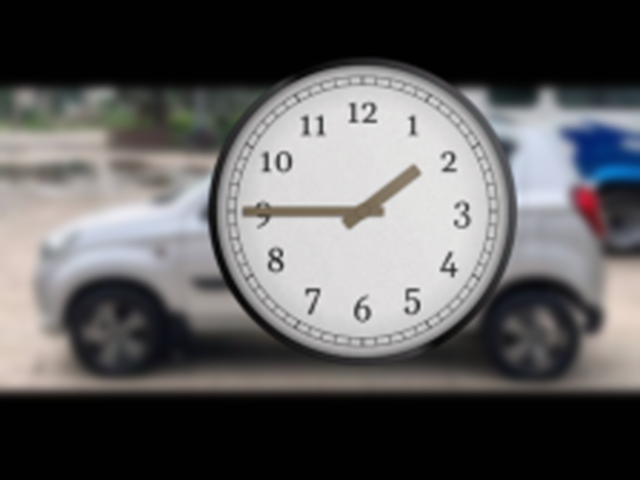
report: 1h45
